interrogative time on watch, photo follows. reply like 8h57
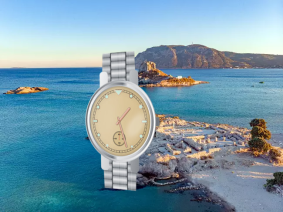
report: 1h27
